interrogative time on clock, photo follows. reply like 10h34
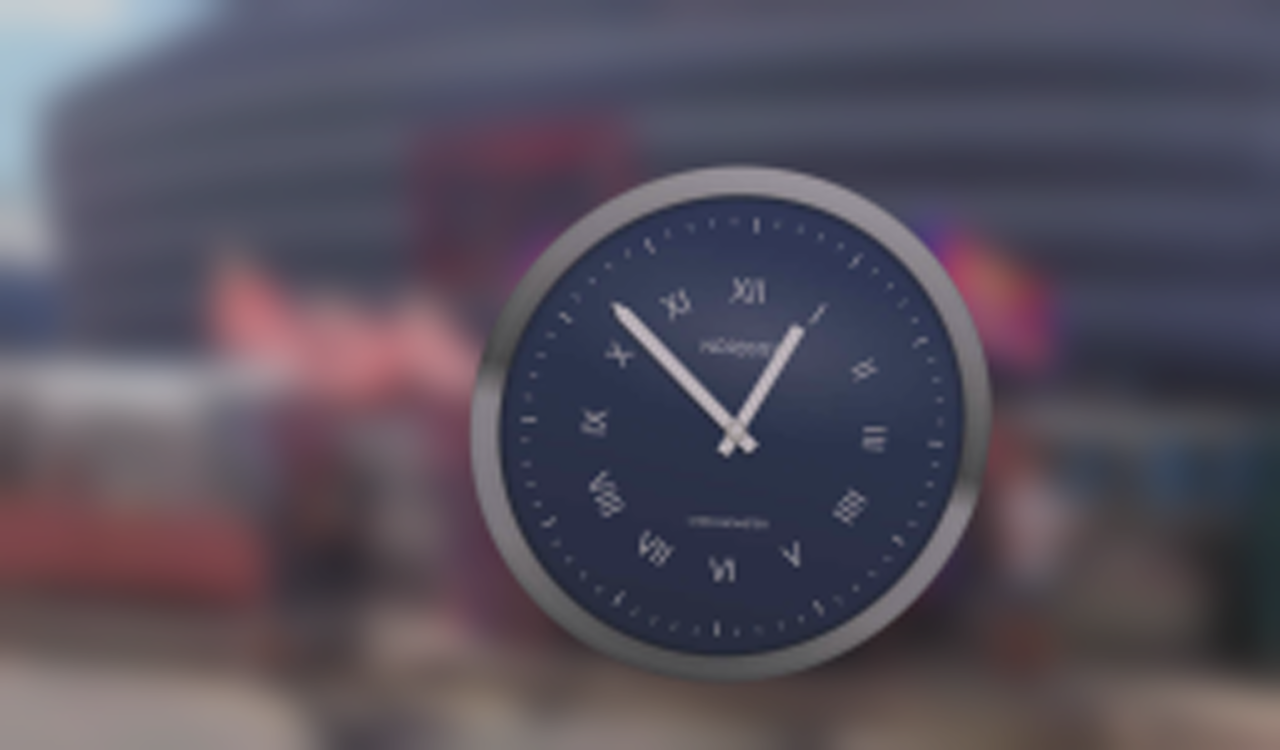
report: 12h52
